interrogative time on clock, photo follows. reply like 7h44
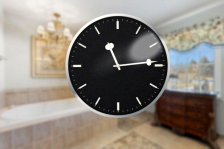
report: 11h14
